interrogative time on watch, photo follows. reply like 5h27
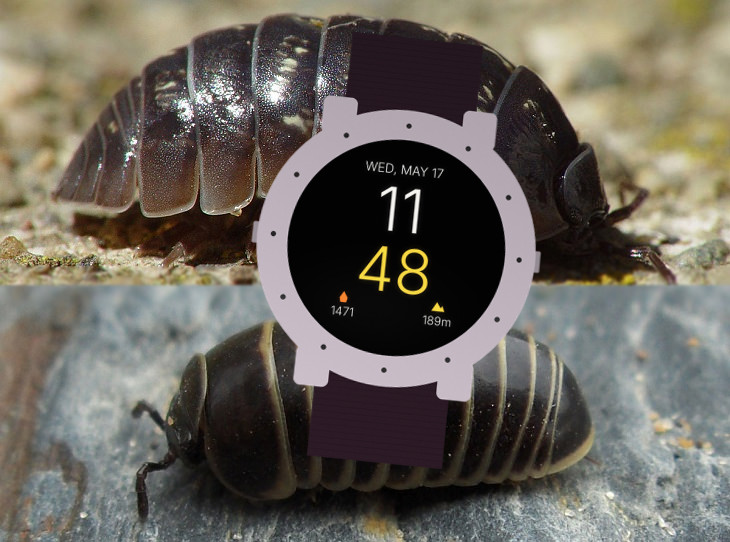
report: 11h48
